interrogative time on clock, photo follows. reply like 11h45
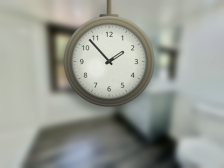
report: 1h53
